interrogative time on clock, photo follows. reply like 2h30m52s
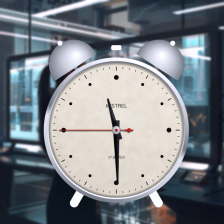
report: 11h29m45s
